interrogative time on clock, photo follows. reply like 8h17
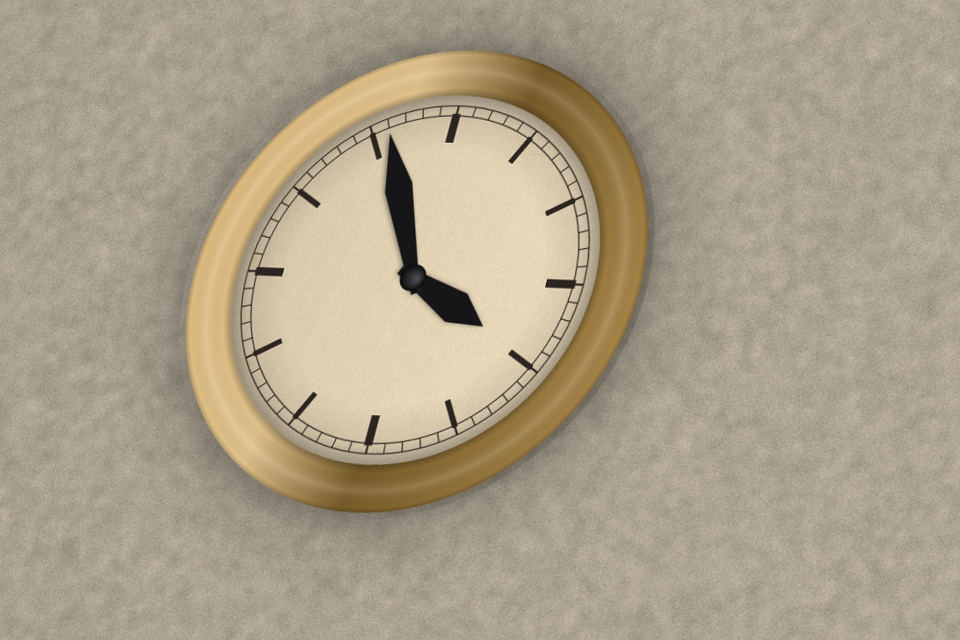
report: 3h56
